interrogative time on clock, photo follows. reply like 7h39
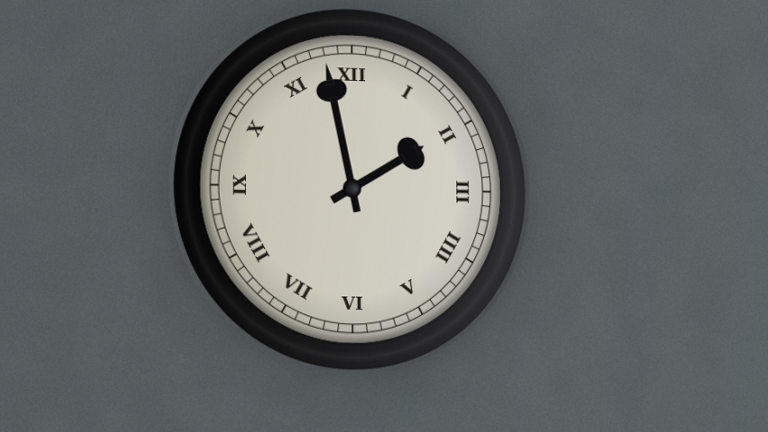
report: 1h58
